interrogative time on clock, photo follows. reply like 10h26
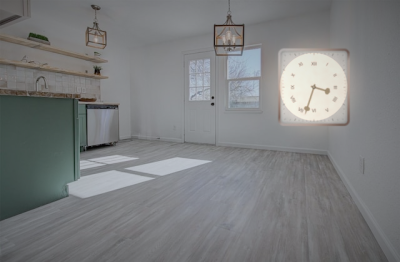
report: 3h33
